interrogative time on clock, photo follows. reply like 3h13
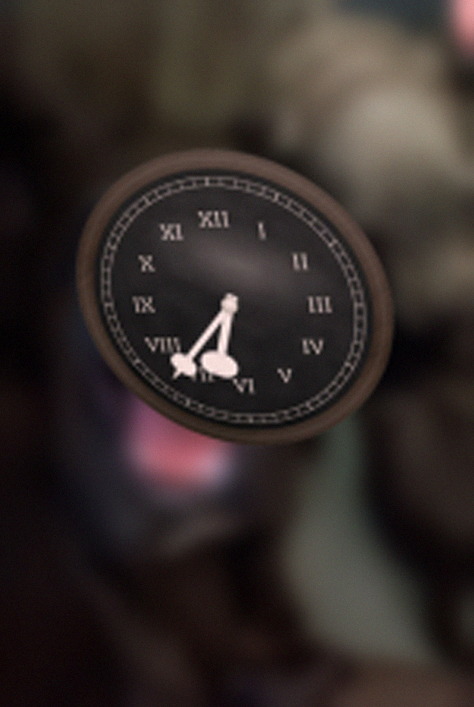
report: 6h37
